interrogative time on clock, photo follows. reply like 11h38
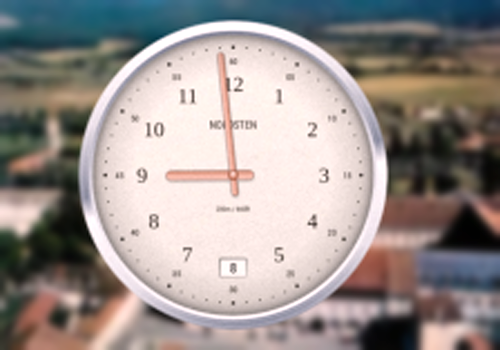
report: 8h59
